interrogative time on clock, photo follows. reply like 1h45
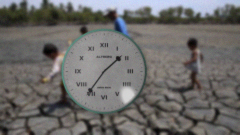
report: 1h36
